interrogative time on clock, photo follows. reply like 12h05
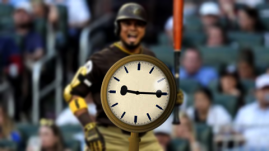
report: 9h15
